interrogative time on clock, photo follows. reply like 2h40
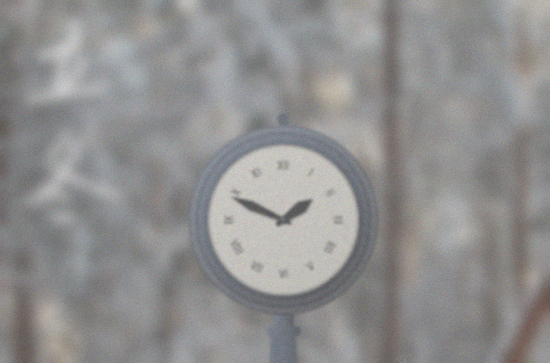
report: 1h49
